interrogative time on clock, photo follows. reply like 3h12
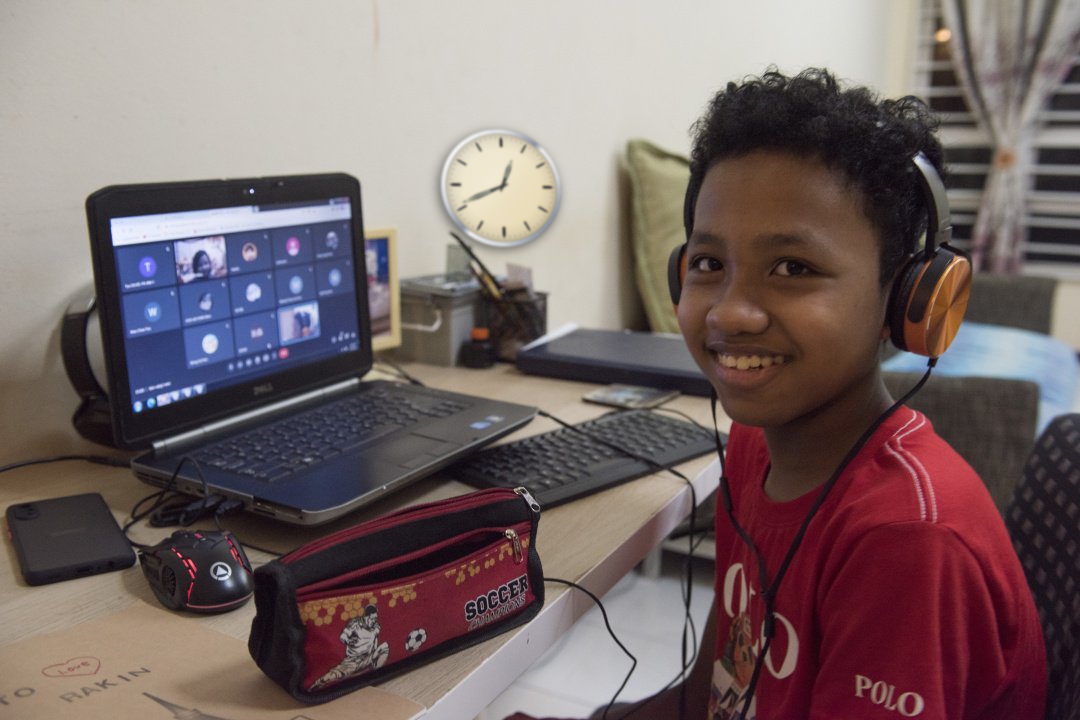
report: 12h41
